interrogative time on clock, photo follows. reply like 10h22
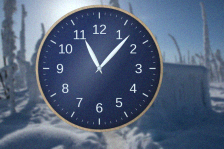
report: 11h07
